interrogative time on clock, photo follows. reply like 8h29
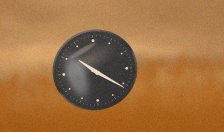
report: 10h21
